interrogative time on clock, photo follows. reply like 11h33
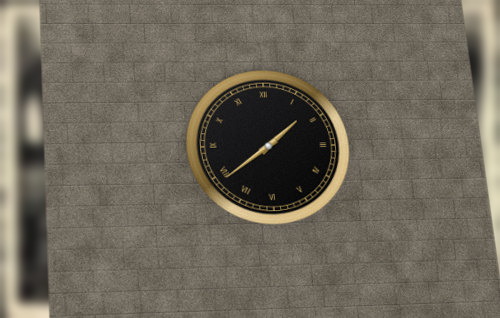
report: 1h39
